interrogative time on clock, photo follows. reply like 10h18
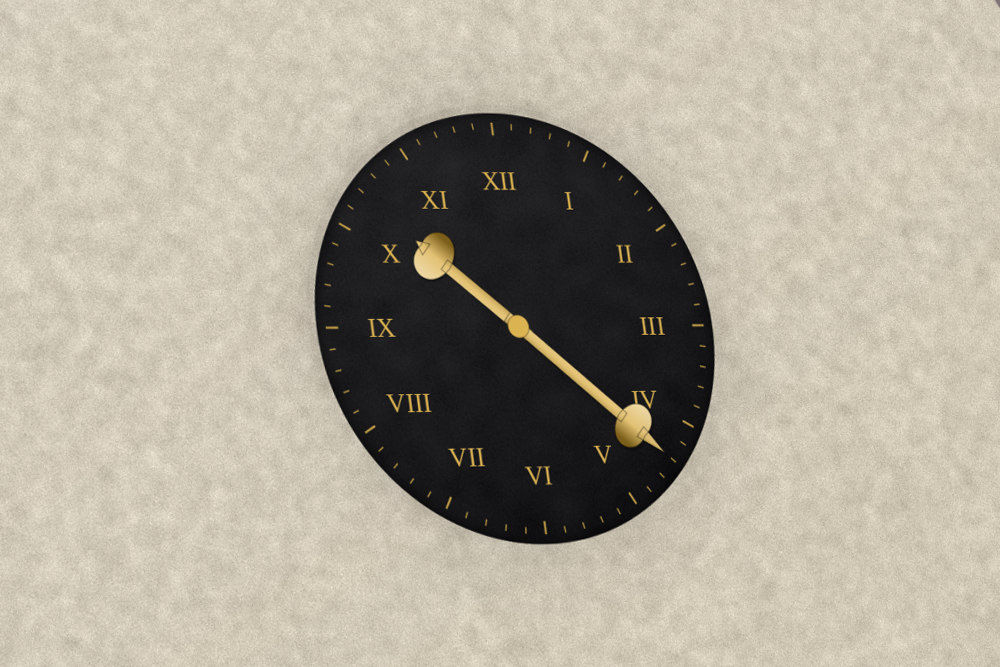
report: 10h22
